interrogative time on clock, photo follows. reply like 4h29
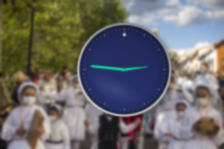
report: 2h46
